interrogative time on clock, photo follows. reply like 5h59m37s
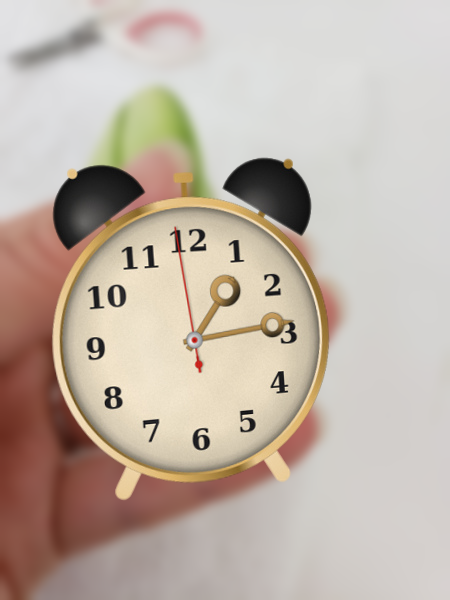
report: 1h13m59s
